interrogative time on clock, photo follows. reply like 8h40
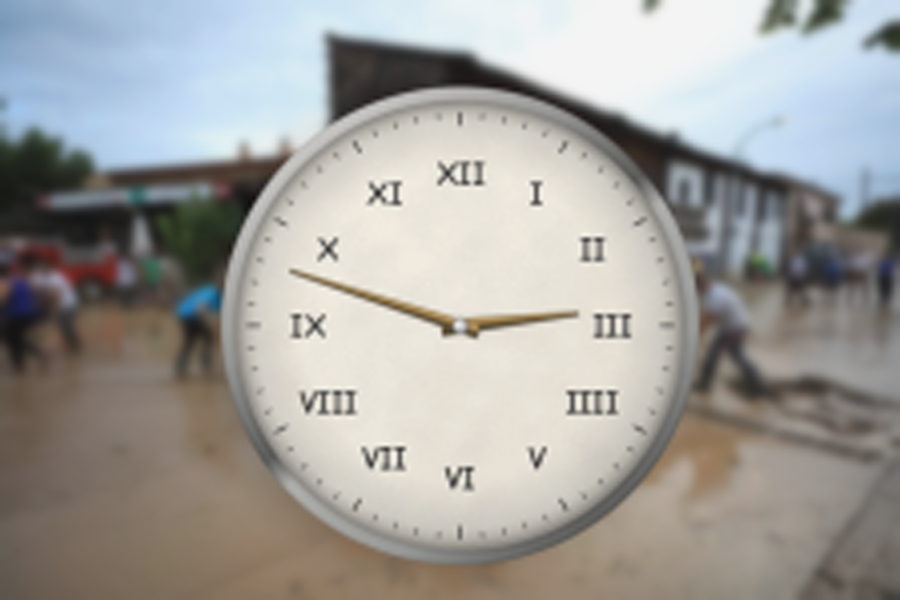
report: 2h48
